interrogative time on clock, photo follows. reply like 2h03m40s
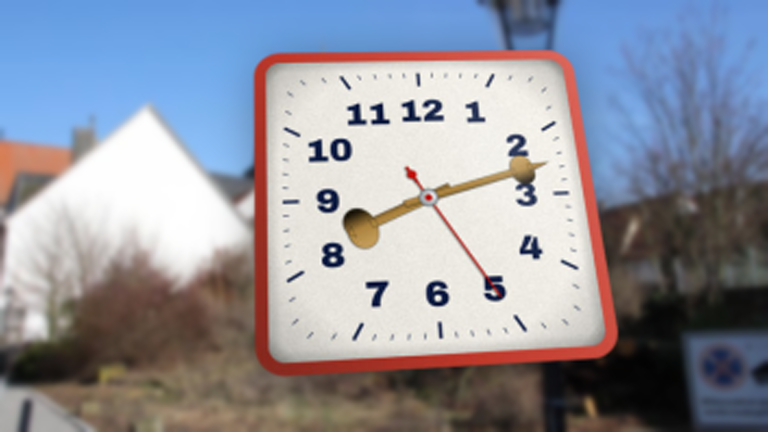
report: 8h12m25s
